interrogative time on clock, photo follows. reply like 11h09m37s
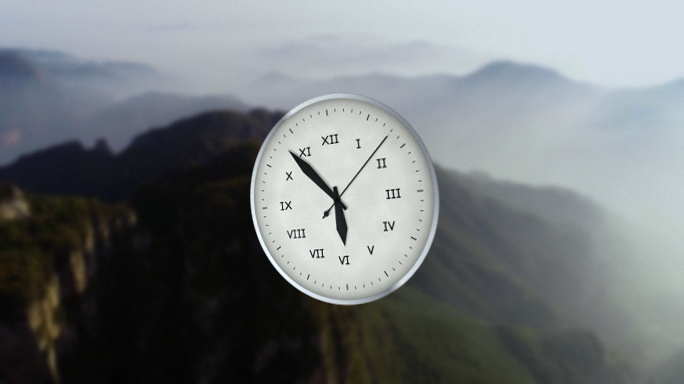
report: 5h53m08s
